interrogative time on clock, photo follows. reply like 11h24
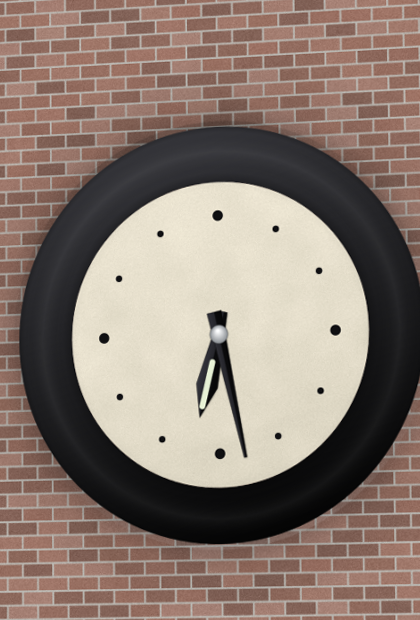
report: 6h28
